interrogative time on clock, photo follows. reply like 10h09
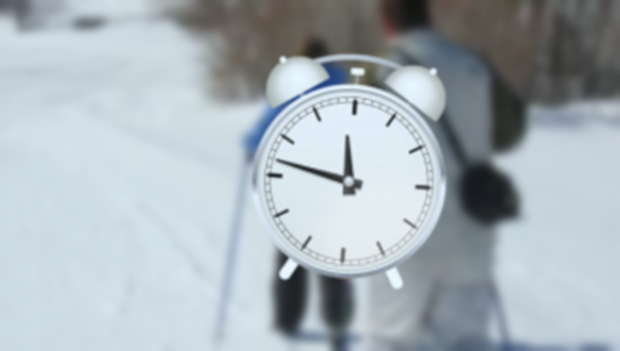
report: 11h47
